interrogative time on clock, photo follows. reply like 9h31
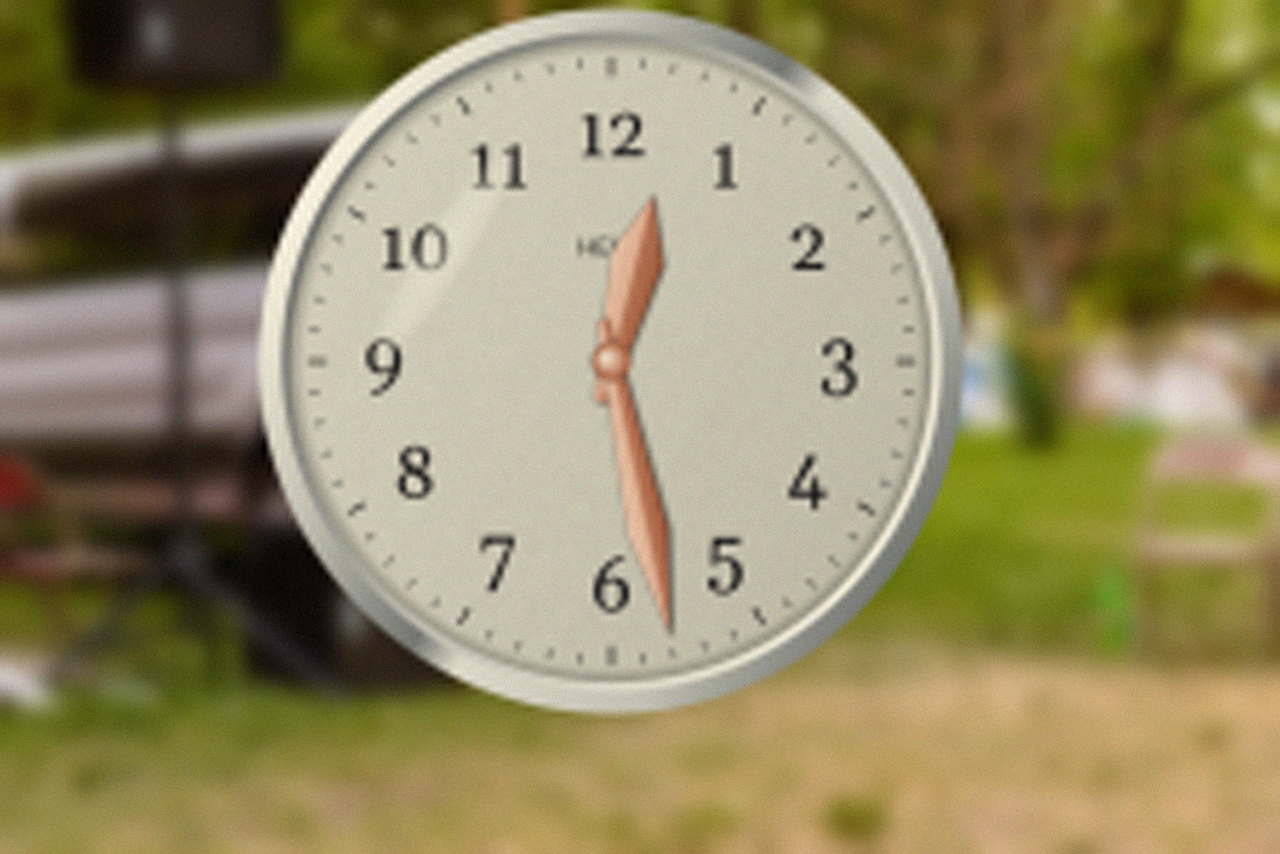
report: 12h28
